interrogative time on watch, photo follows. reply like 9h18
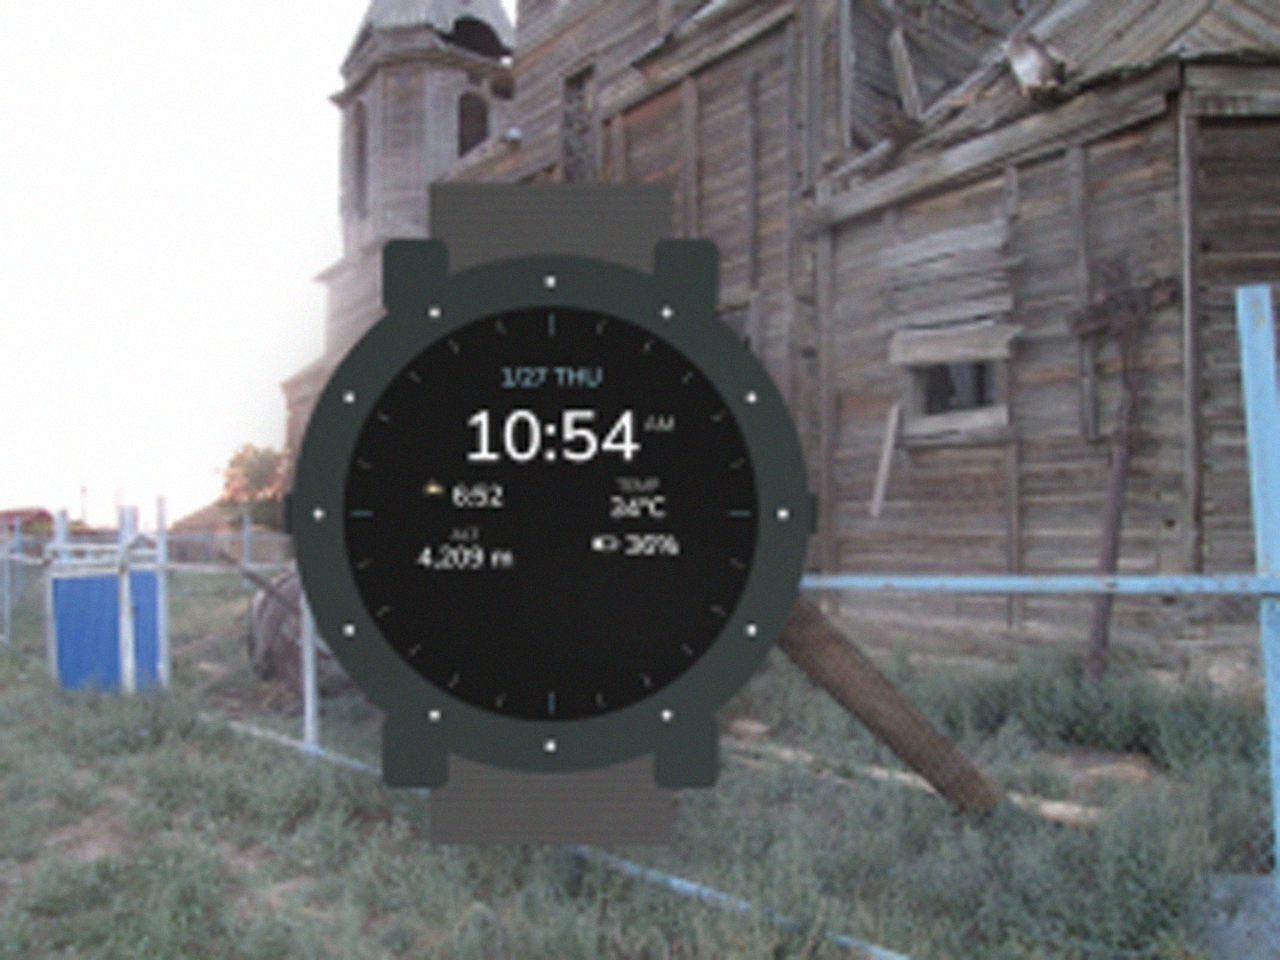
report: 10h54
